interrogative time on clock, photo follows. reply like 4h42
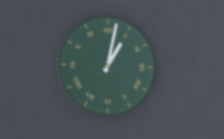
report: 1h02
